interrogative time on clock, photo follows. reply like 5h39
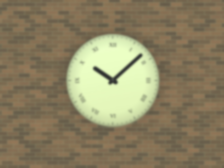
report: 10h08
